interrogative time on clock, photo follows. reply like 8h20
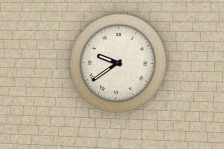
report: 9h39
